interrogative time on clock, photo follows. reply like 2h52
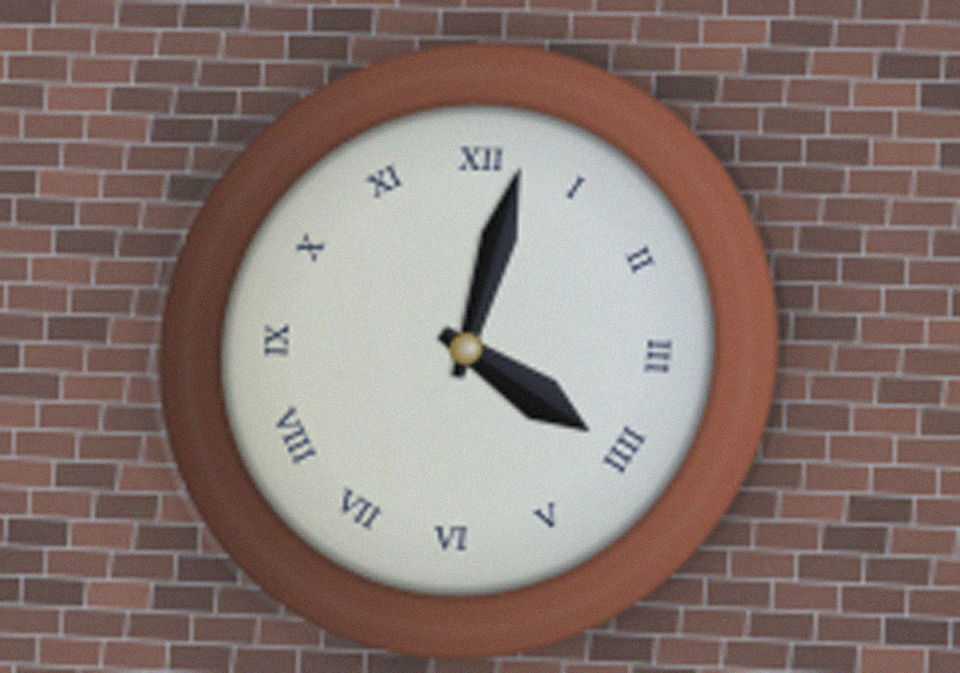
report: 4h02
